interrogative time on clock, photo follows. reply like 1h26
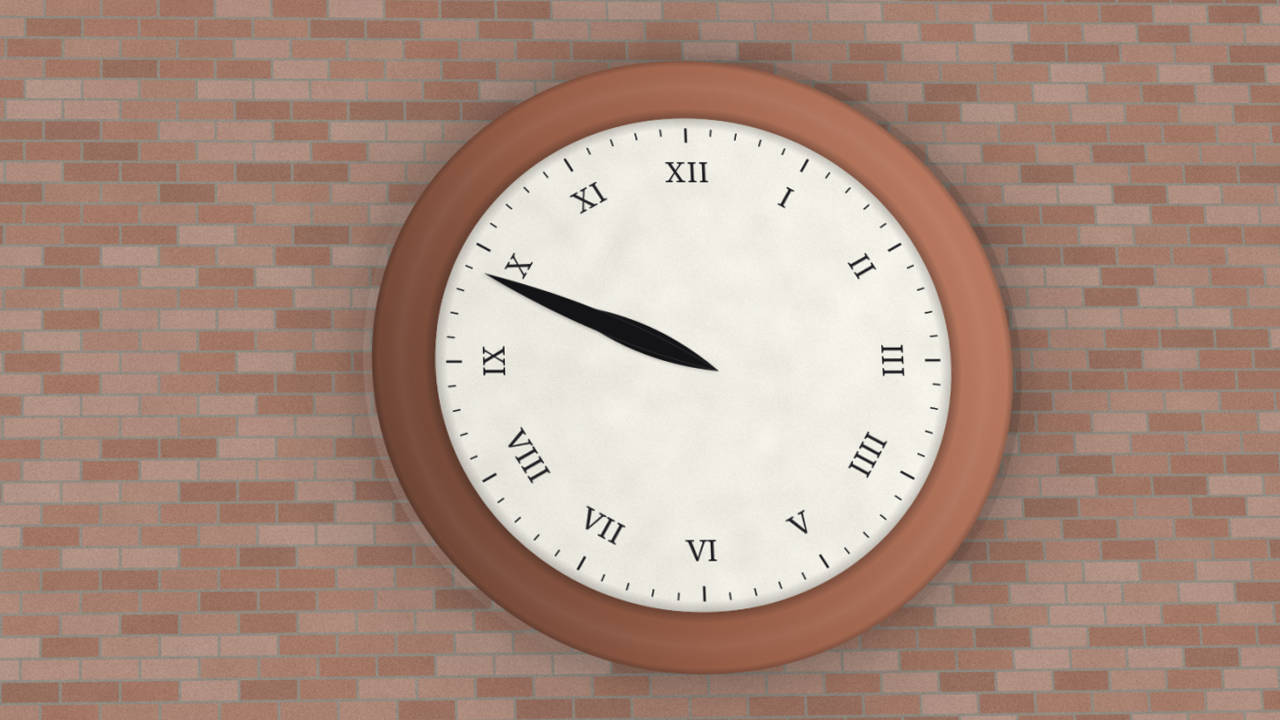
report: 9h49
